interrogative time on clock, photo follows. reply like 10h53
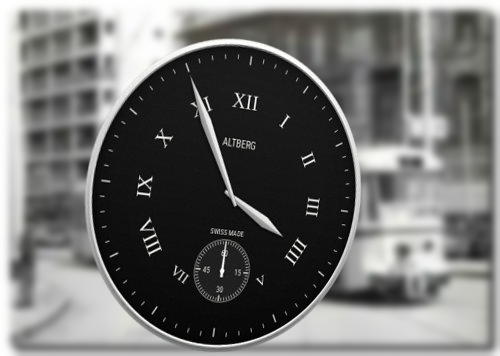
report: 3h55
